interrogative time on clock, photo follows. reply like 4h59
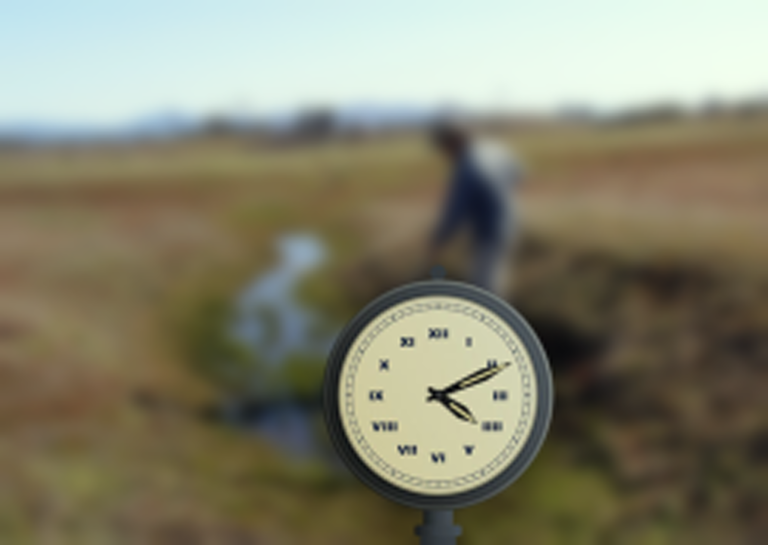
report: 4h11
